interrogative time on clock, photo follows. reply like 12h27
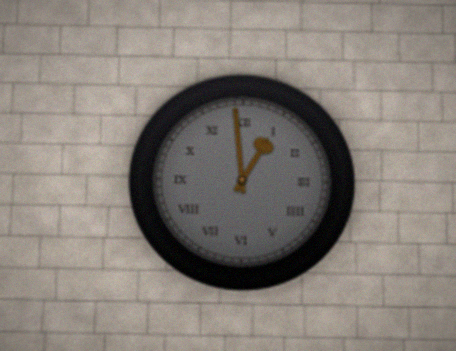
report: 12h59
